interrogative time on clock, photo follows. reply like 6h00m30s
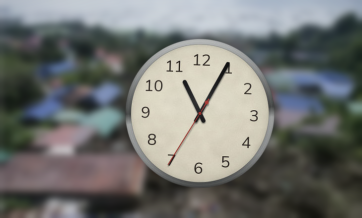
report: 11h04m35s
